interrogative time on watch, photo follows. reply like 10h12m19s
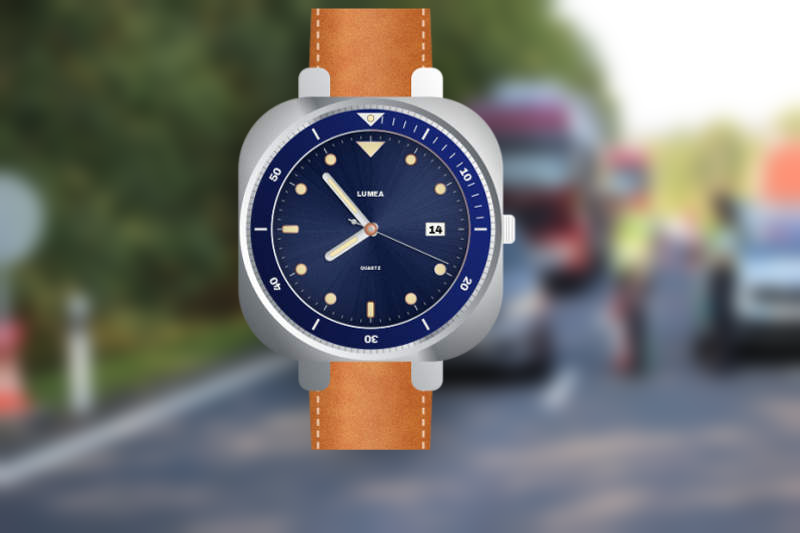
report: 7h53m19s
